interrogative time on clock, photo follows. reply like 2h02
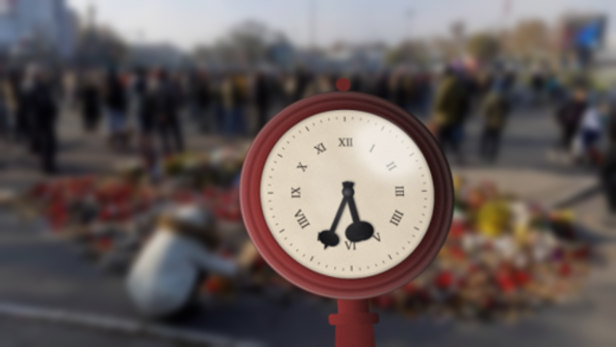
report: 5h34
